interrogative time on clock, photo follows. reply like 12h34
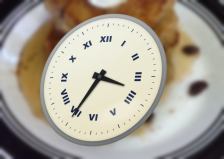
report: 3h35
